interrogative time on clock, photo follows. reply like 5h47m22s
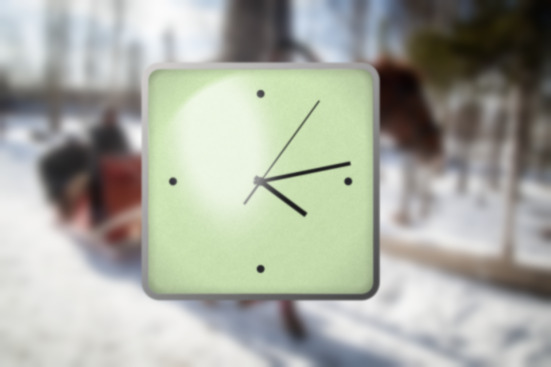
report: 4h13m06s
